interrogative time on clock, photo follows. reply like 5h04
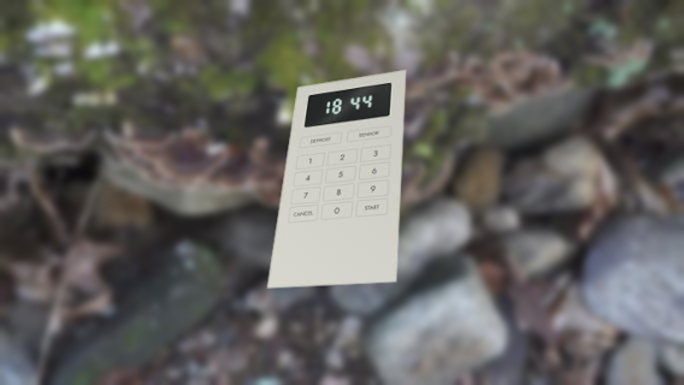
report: 18h44
